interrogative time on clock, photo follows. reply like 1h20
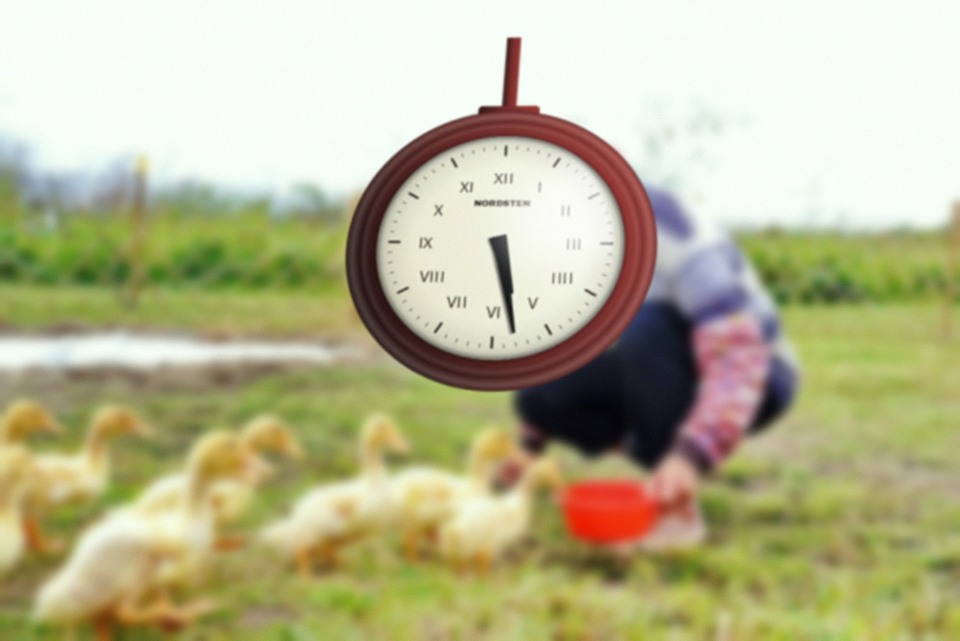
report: 5h28
